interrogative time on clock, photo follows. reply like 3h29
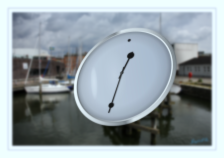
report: 12h31
